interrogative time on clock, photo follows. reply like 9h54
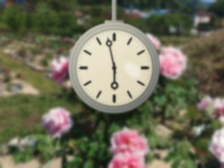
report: 5h58
